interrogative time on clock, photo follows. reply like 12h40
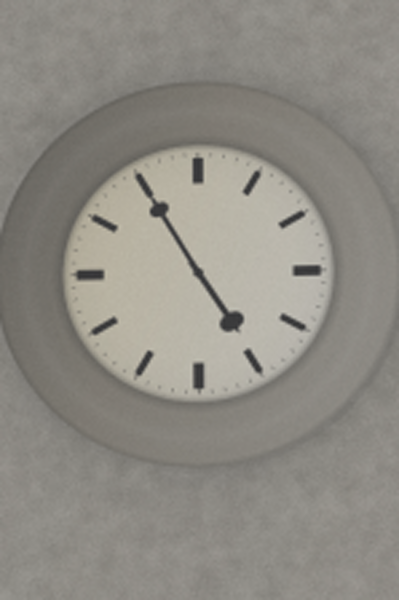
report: 4h55
